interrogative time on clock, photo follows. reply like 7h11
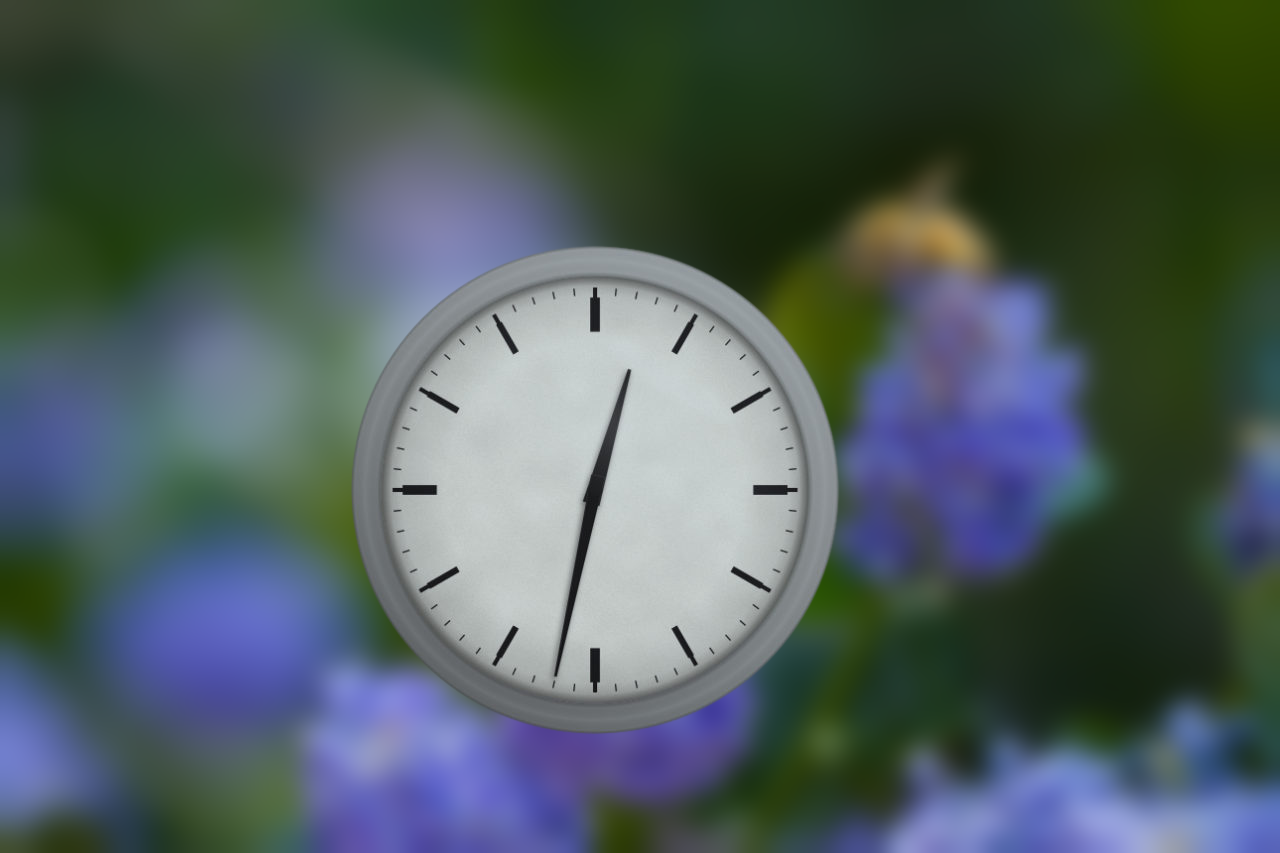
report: 12h32
